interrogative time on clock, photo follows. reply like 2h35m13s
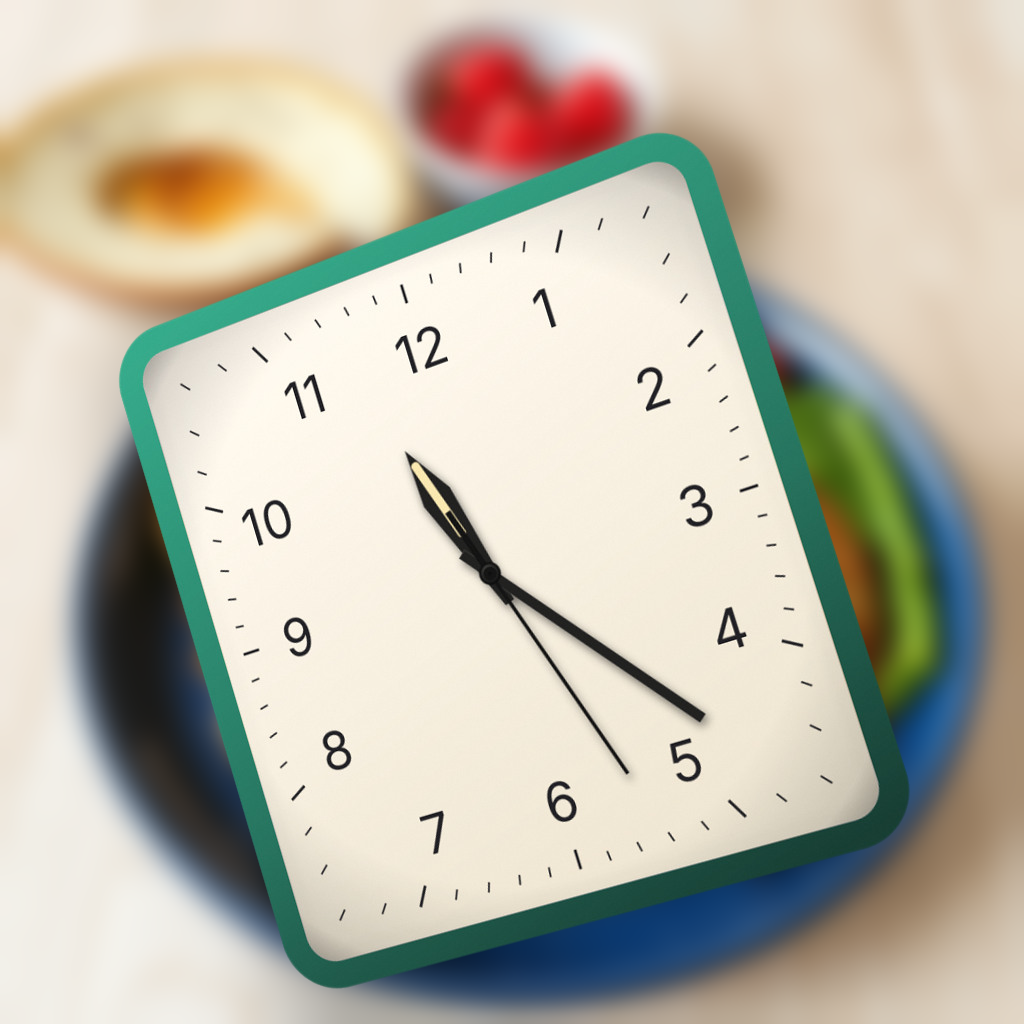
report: 11h23m27s
